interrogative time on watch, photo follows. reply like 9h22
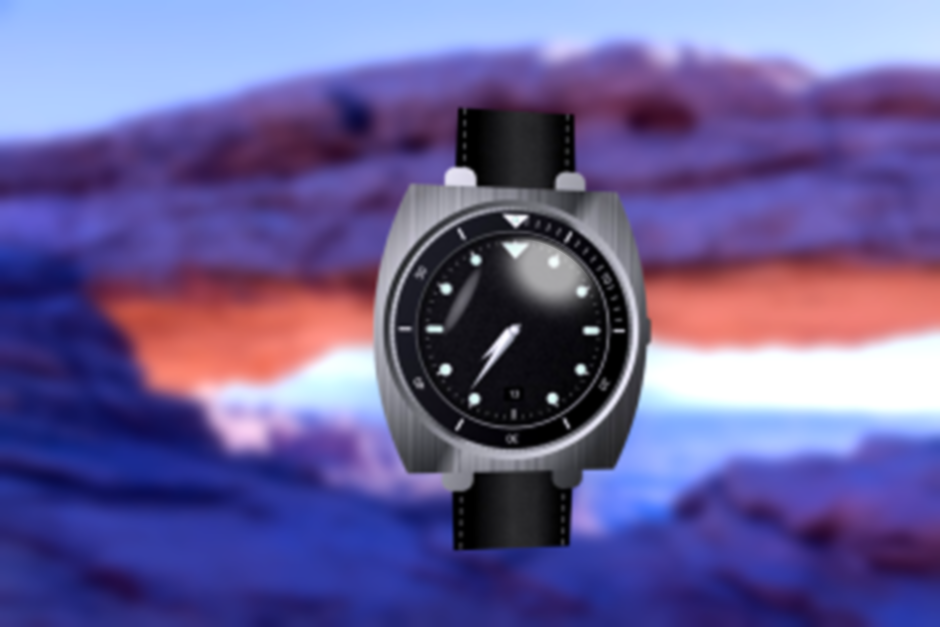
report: 7h36
